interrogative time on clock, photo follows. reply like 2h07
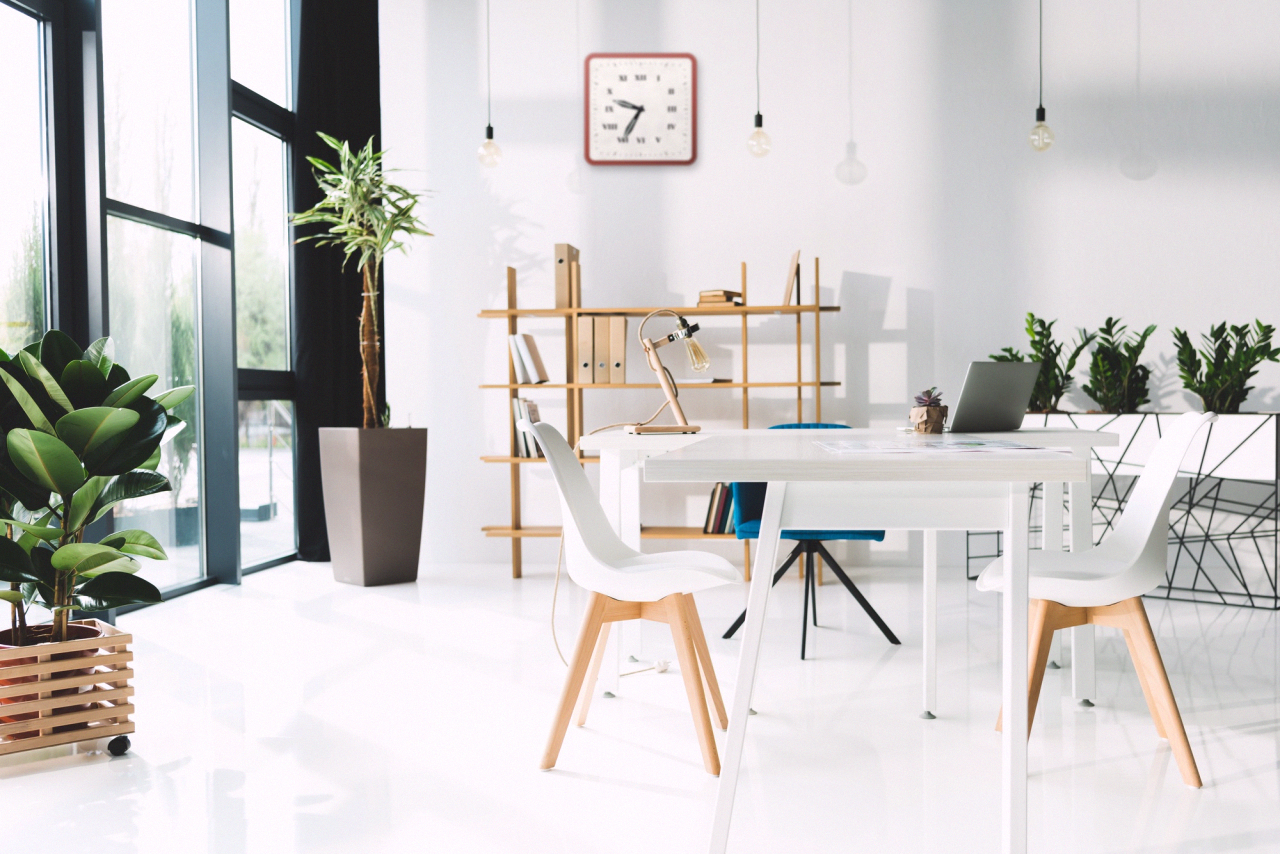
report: 9h35
